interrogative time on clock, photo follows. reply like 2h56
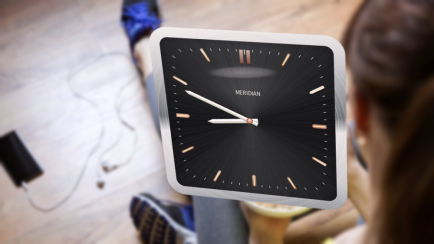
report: 8h49
